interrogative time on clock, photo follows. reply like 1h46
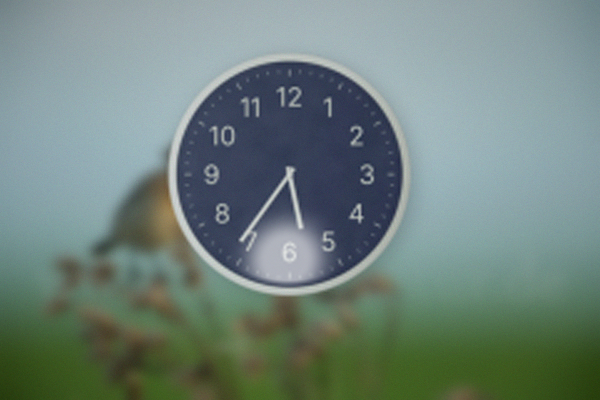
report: 5h36
